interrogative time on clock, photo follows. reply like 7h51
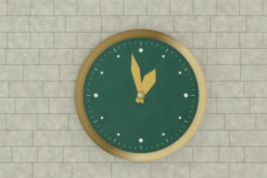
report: 12h58
